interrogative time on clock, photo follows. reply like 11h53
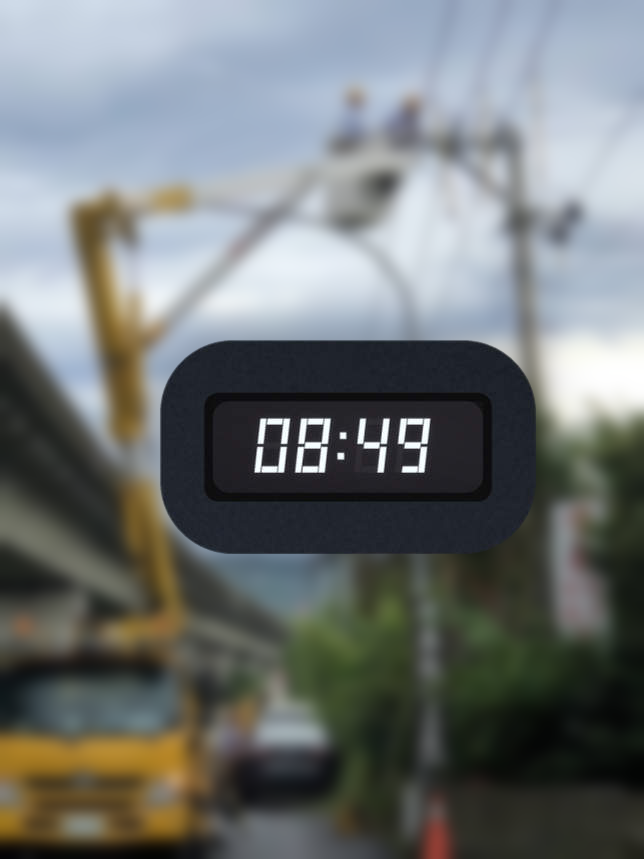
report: 8h49
